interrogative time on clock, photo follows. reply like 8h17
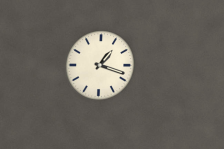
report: 1h18
